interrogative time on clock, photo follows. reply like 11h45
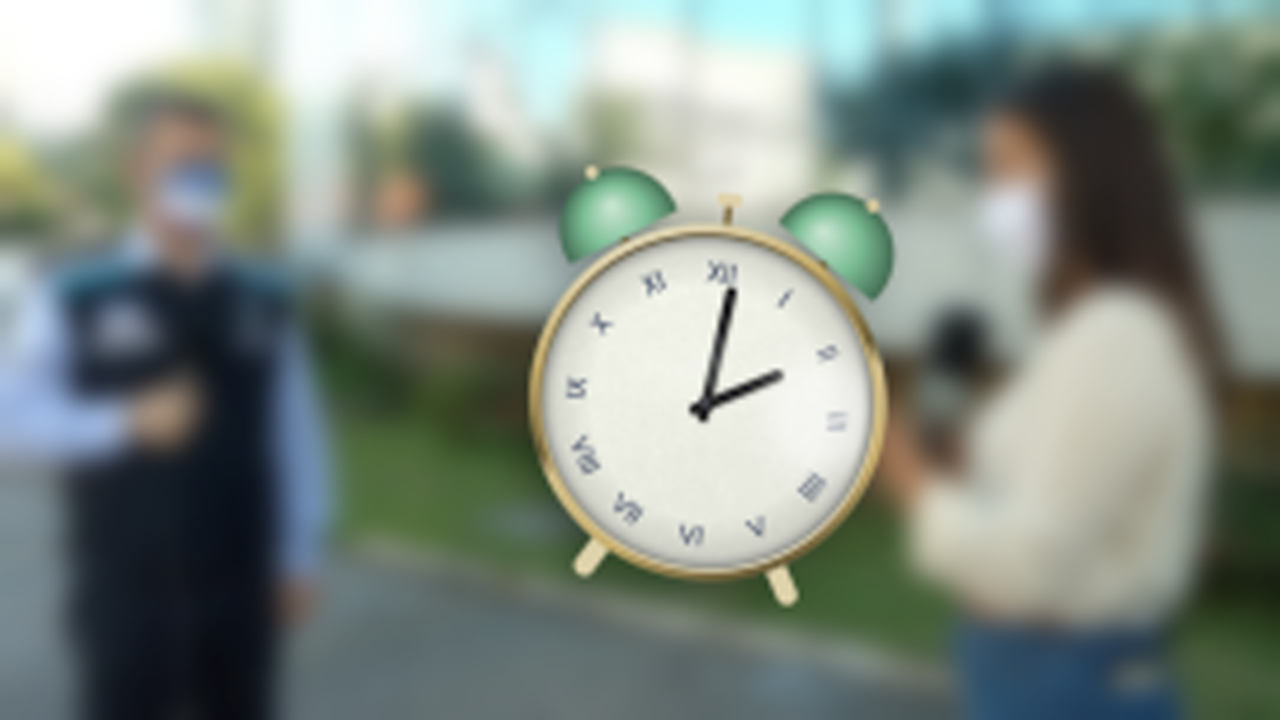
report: 2h01
